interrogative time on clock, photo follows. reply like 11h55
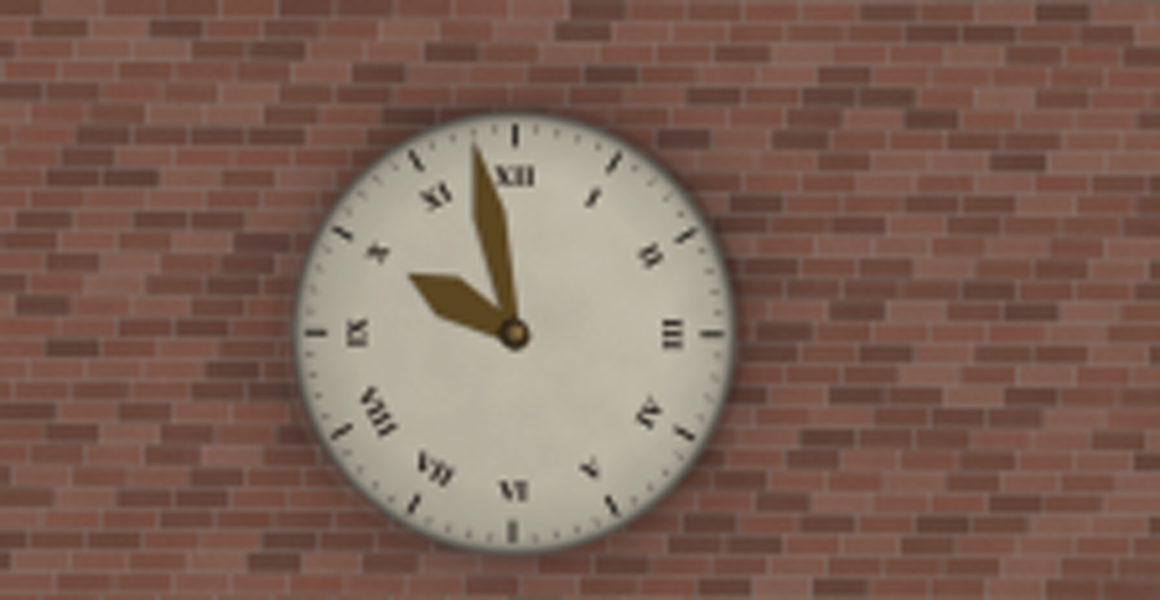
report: 9h58
